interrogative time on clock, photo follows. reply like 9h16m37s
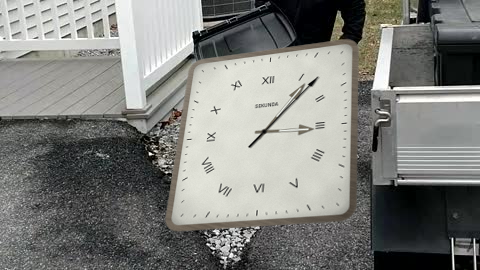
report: 3h06m07s
